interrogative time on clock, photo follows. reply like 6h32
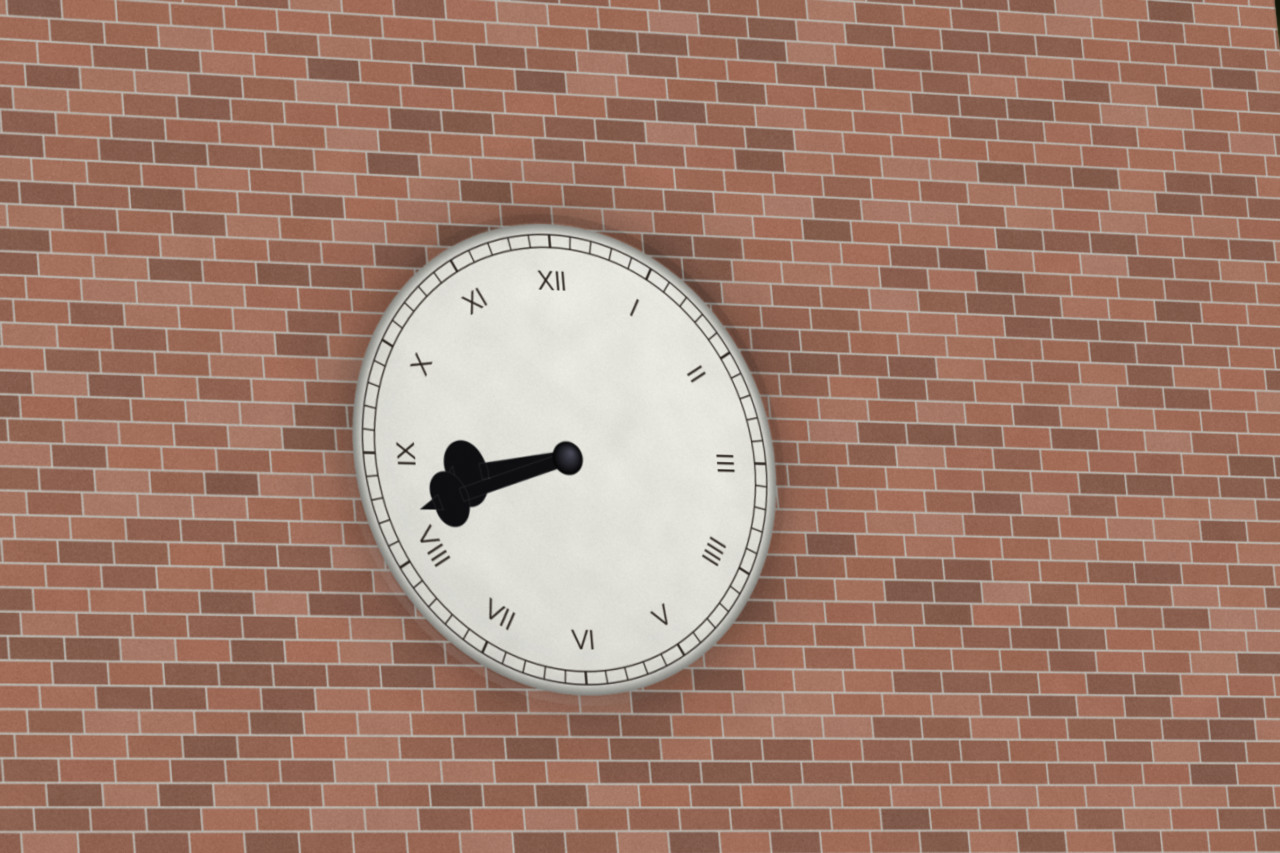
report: 8h42
